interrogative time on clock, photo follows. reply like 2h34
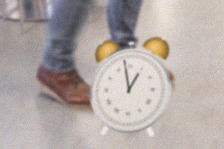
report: 12h58
